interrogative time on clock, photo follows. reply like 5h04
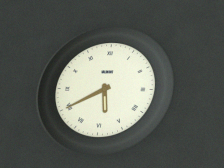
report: 5h40
